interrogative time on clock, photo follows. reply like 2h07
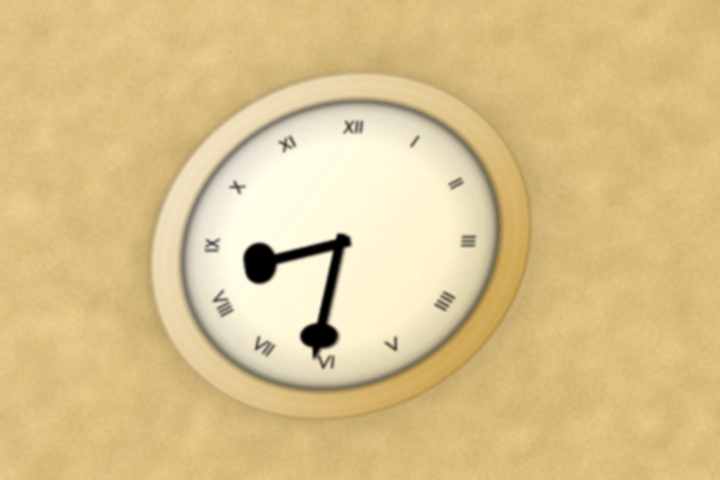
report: 8h31
